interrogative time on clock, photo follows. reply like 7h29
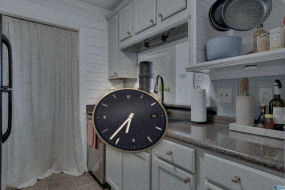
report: 6h37
